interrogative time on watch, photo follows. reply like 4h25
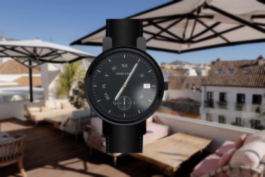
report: 7h05
